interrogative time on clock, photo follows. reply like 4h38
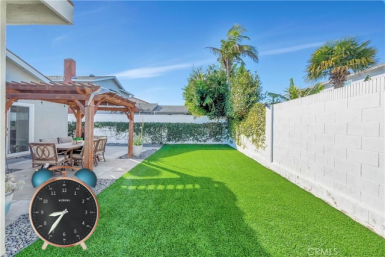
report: 8h36
